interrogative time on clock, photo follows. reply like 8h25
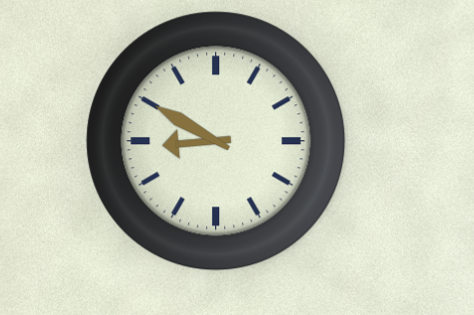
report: 8h50
